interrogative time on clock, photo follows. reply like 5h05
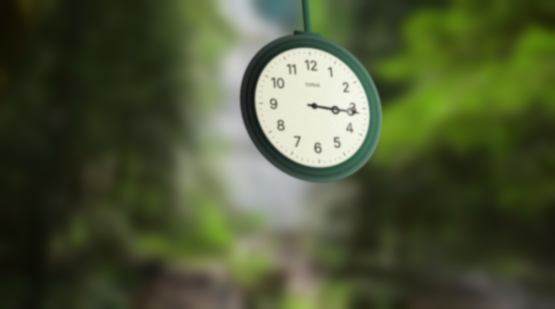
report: 3h16
